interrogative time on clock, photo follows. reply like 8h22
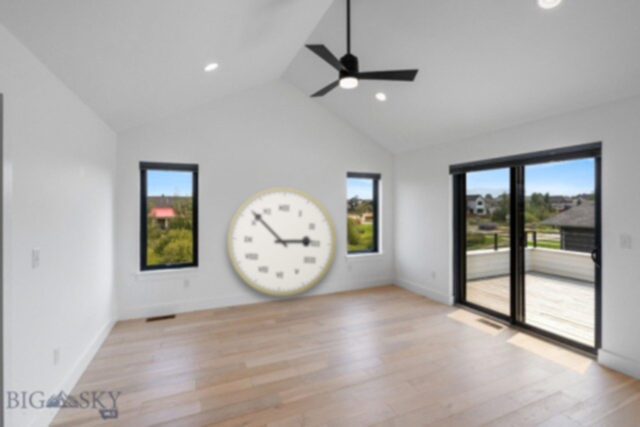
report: 2h52
